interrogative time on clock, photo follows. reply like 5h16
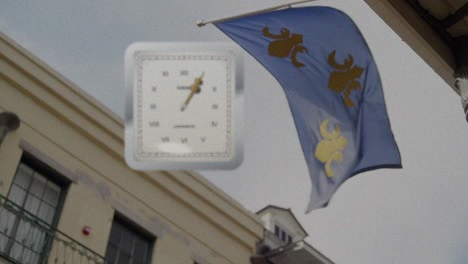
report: 1h05
